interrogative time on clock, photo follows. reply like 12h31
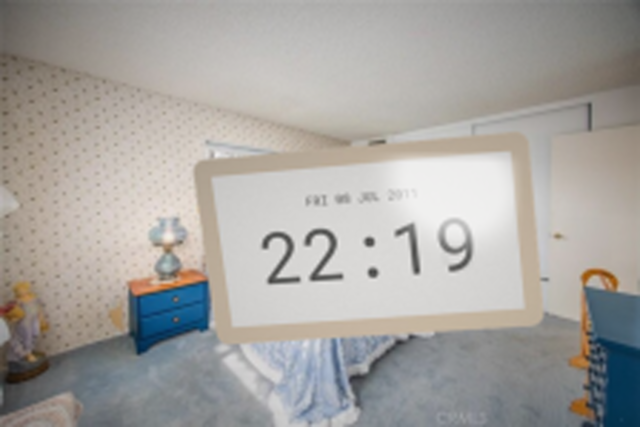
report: 22h19
